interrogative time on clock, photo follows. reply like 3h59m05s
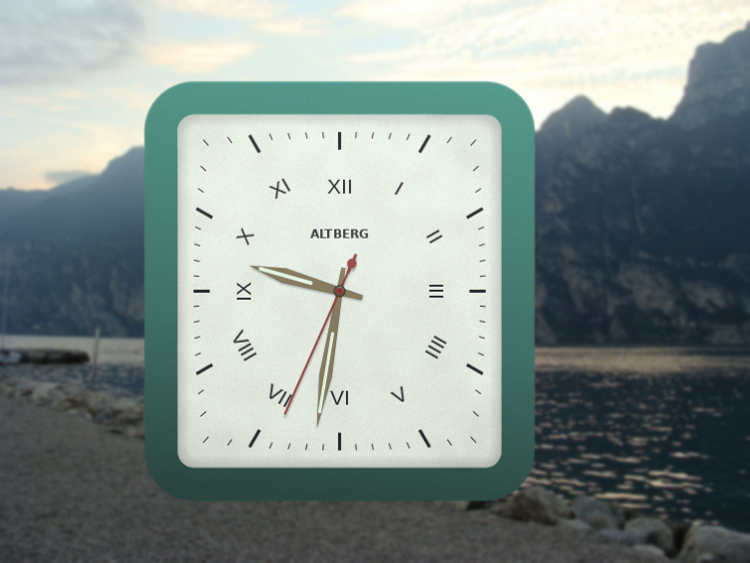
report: 9h31m34s
